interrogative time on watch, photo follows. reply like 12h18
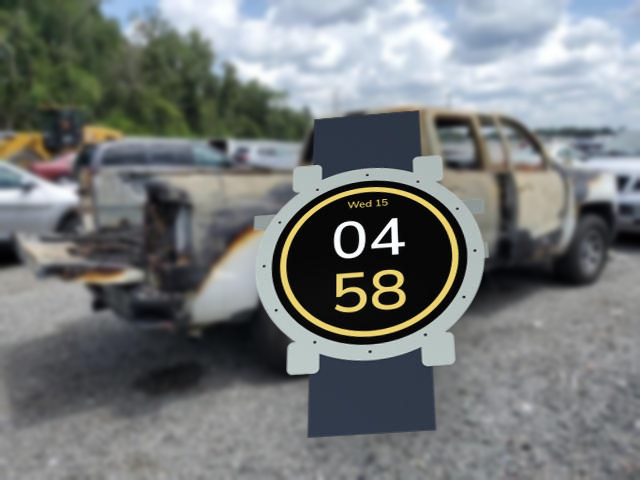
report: 4h58
